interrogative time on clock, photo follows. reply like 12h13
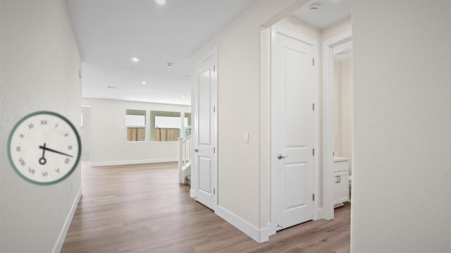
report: 6h18
